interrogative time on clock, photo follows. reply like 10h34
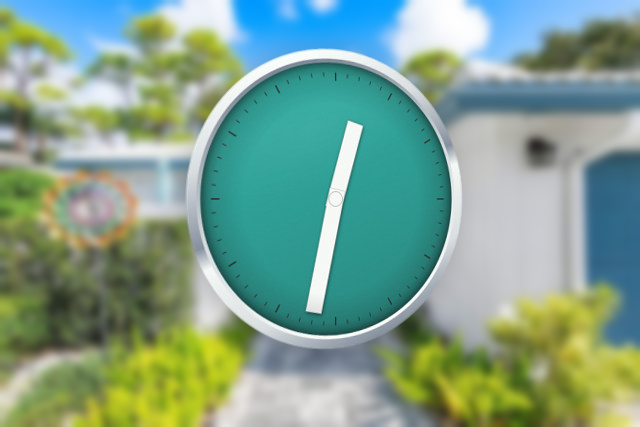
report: 12h32
